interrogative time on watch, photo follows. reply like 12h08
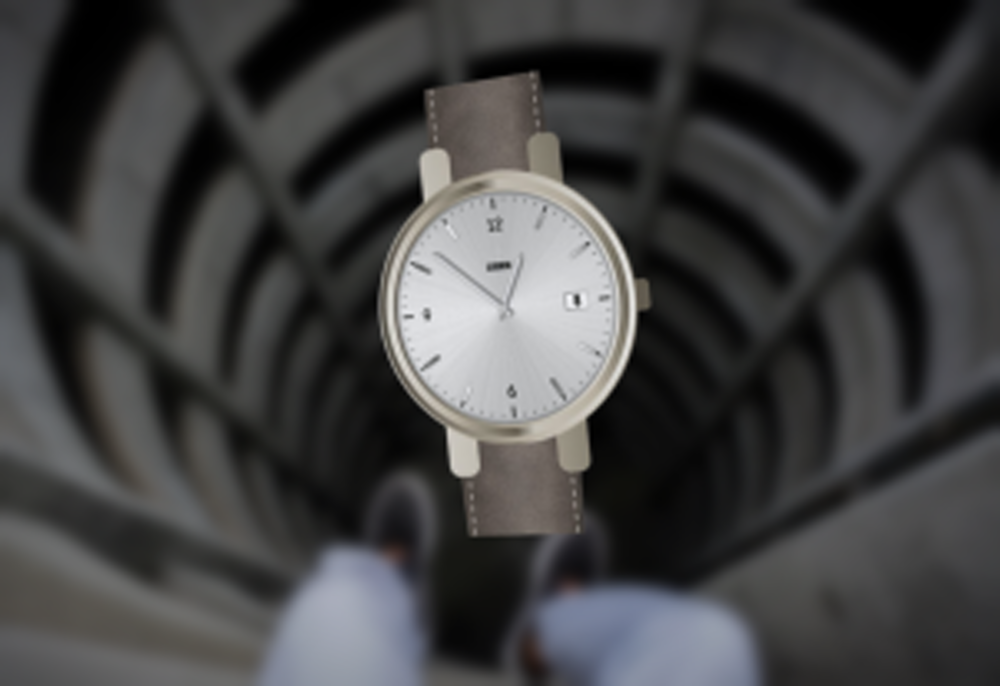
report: 12h52
